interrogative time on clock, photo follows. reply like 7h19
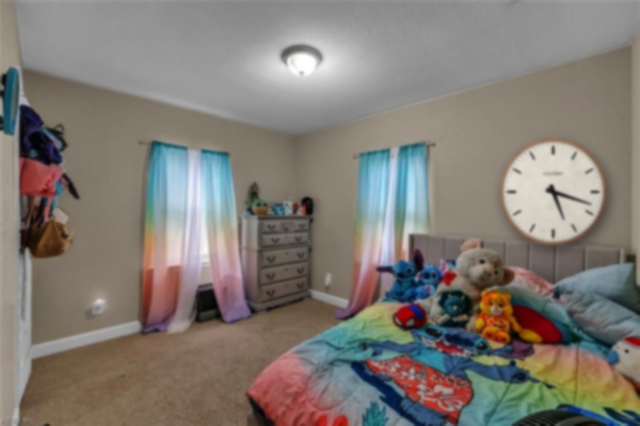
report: 5h18
